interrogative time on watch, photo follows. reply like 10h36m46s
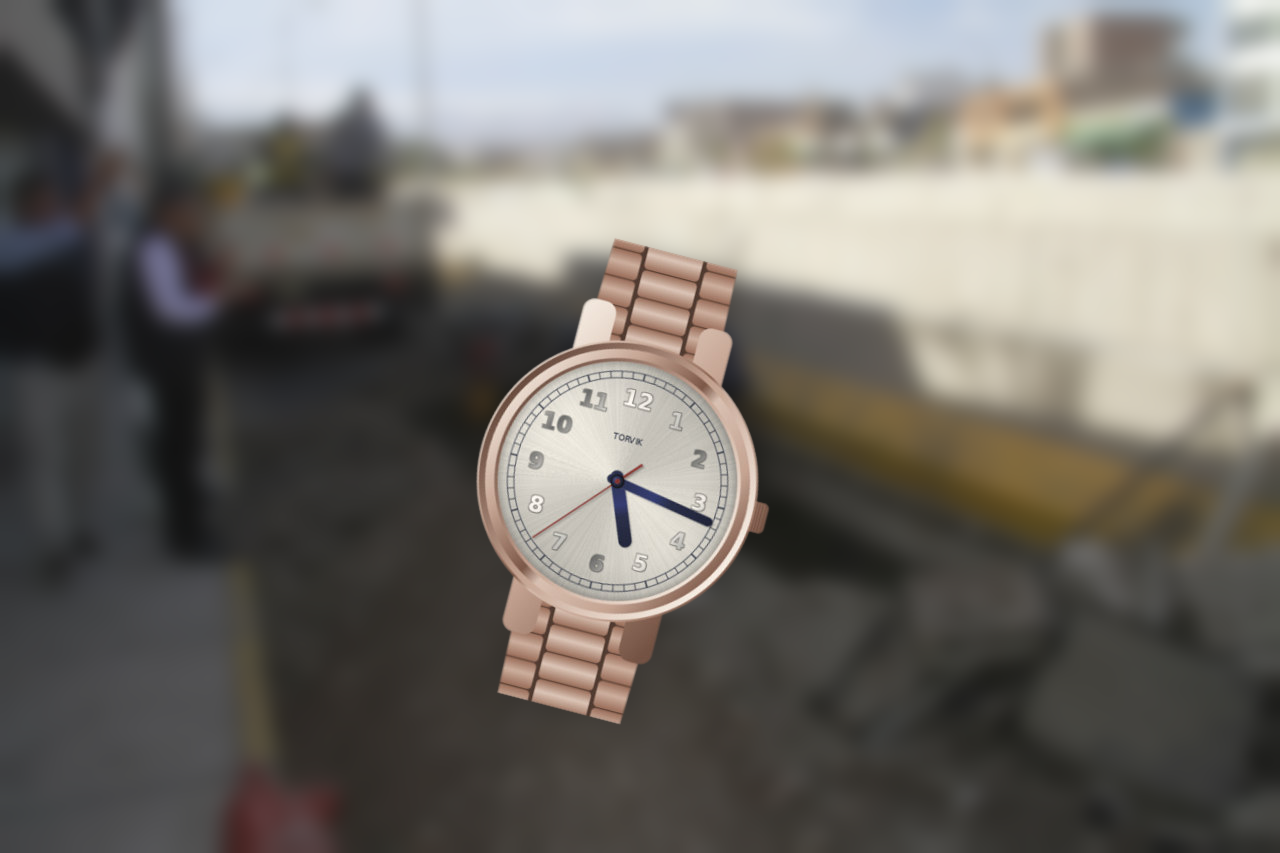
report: 5h16m37s
